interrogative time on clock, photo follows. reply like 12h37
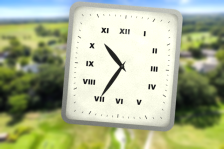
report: 10h35
